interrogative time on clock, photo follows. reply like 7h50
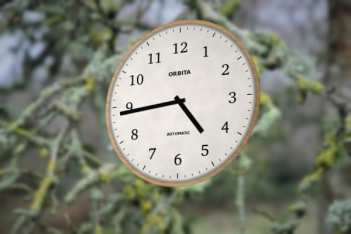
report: 4h44
